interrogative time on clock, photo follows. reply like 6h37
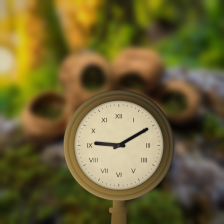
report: 9h10
